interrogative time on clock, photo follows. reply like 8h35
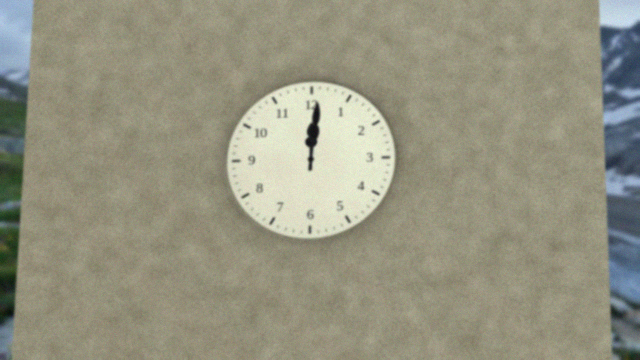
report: 12h01
